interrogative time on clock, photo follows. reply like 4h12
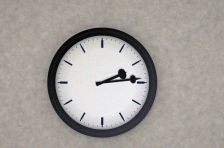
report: 2h14
